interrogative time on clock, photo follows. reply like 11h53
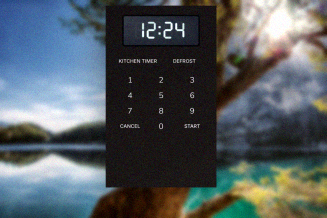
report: 12h24
